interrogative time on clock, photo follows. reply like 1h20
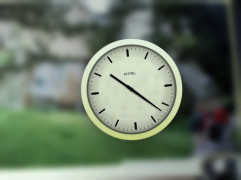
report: 10h22
